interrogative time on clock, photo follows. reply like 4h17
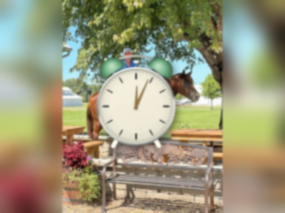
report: 12h04
